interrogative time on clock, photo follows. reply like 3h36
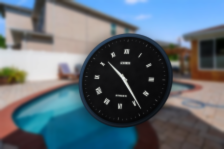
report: 10h24
